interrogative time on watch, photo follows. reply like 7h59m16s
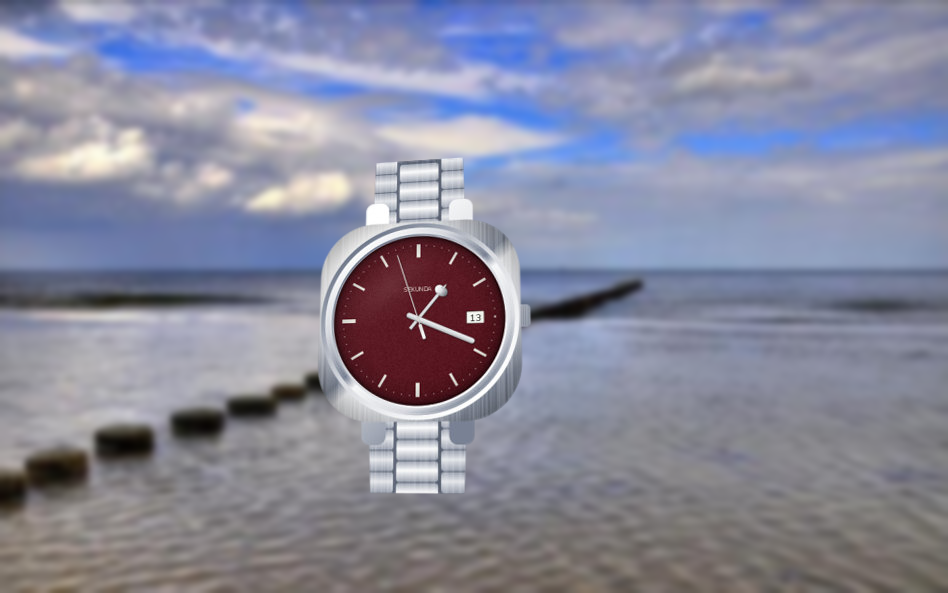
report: 1h18m57s
